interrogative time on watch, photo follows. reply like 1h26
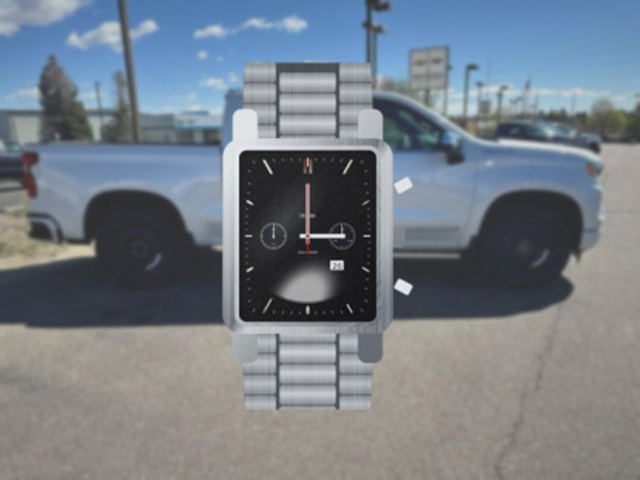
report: 3h00
